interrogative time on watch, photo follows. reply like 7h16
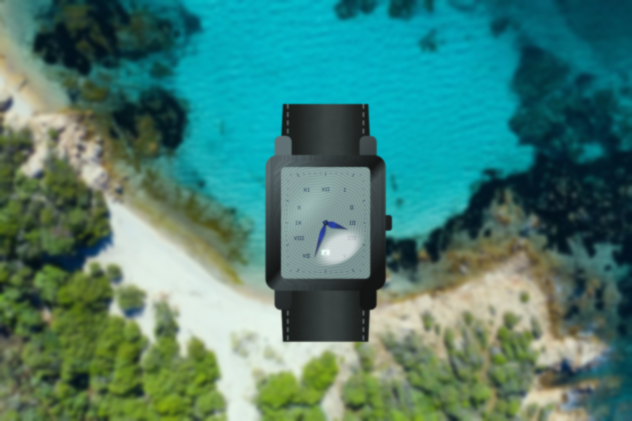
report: 3h33
